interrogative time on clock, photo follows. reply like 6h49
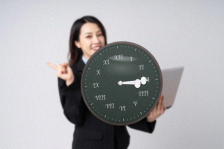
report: 3h15
